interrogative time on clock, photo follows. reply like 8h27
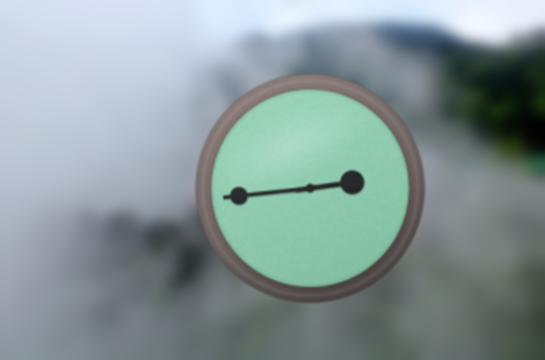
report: 2h44
